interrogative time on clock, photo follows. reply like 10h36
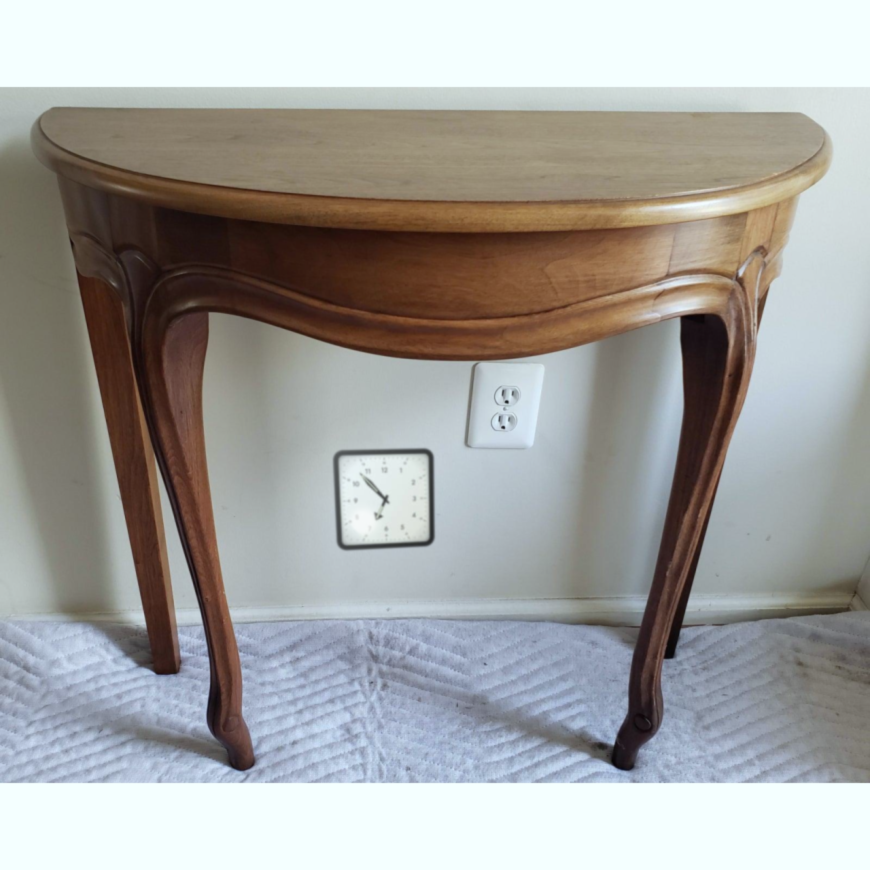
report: 6h53
